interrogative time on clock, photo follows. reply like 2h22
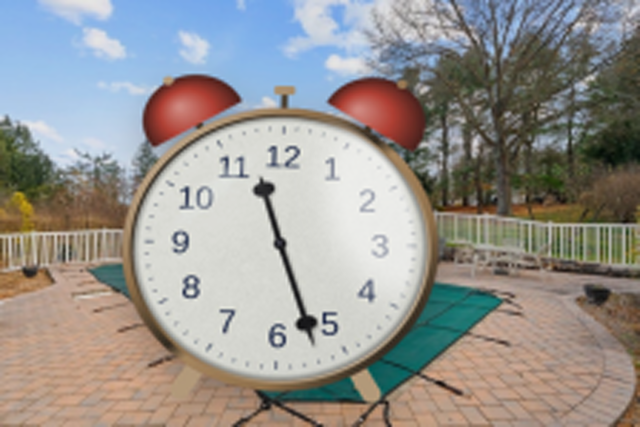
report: 11h27
